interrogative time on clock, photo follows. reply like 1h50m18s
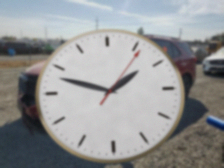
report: 1h48m06s
